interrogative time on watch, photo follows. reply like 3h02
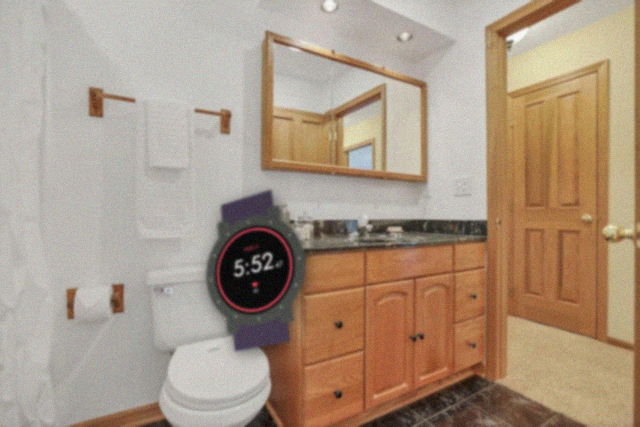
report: 5h52
